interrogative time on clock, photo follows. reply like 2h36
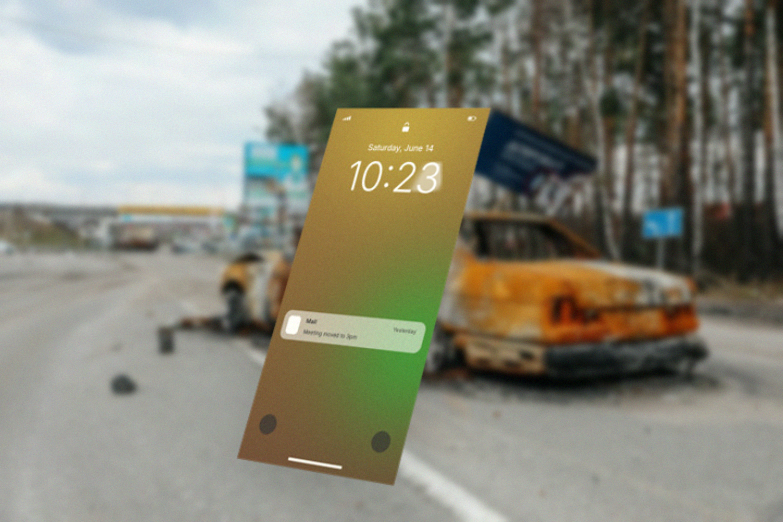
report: 10h23
